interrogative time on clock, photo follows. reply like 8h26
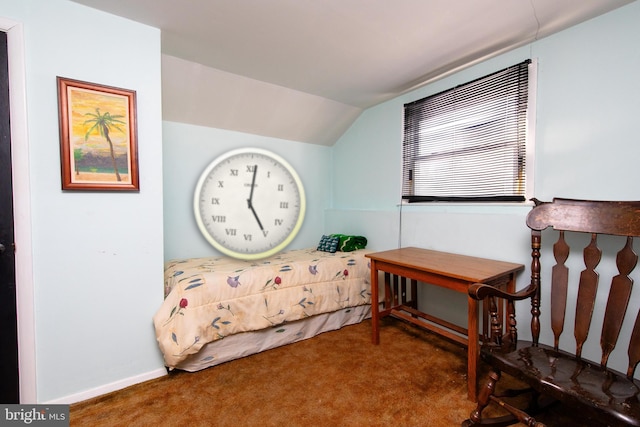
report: 5h01
